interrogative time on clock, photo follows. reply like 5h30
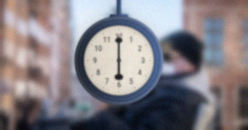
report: 6h00
